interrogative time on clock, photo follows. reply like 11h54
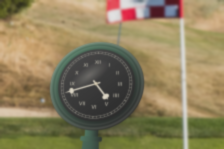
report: 4h42
